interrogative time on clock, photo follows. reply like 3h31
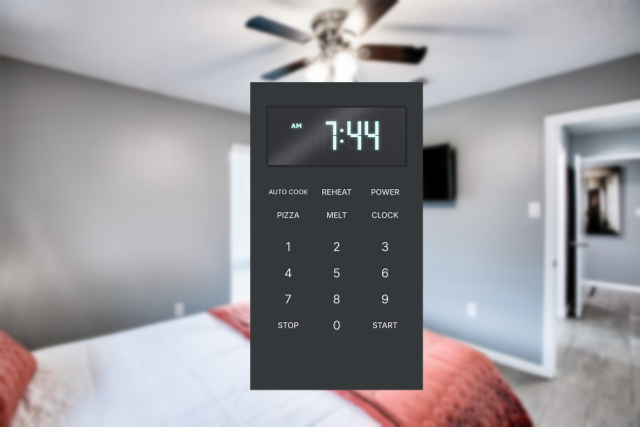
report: 7h44
